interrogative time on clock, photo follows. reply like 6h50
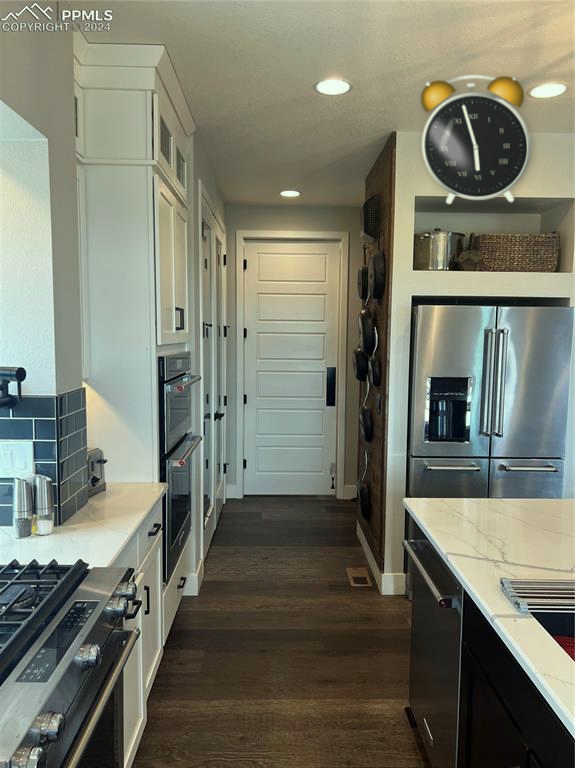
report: 5h58
